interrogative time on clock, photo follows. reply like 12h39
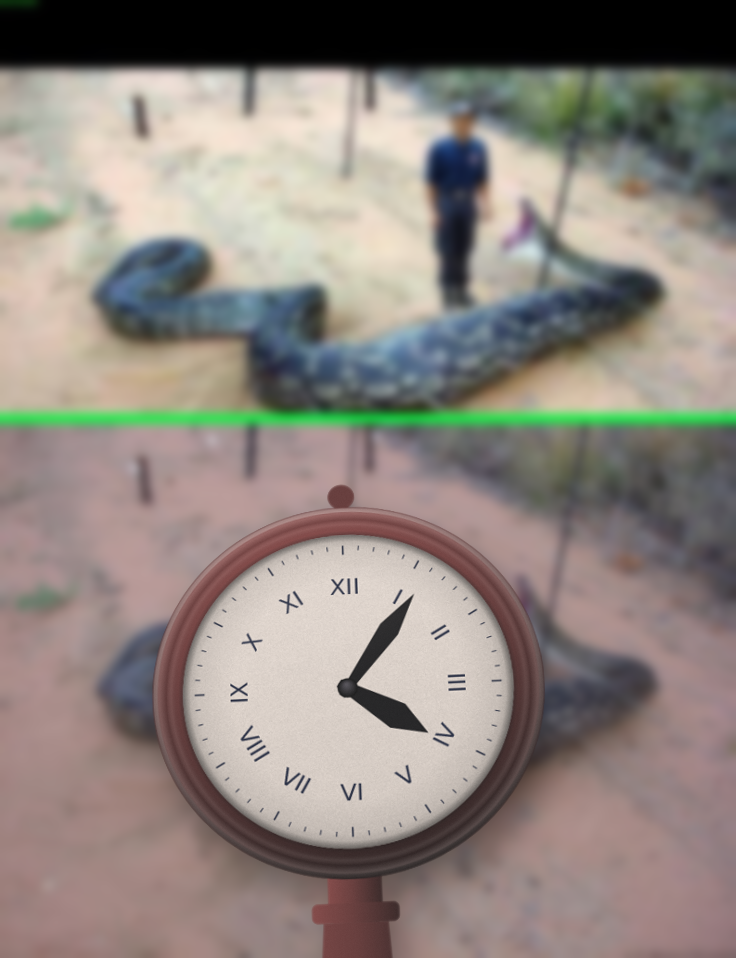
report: 4h06
